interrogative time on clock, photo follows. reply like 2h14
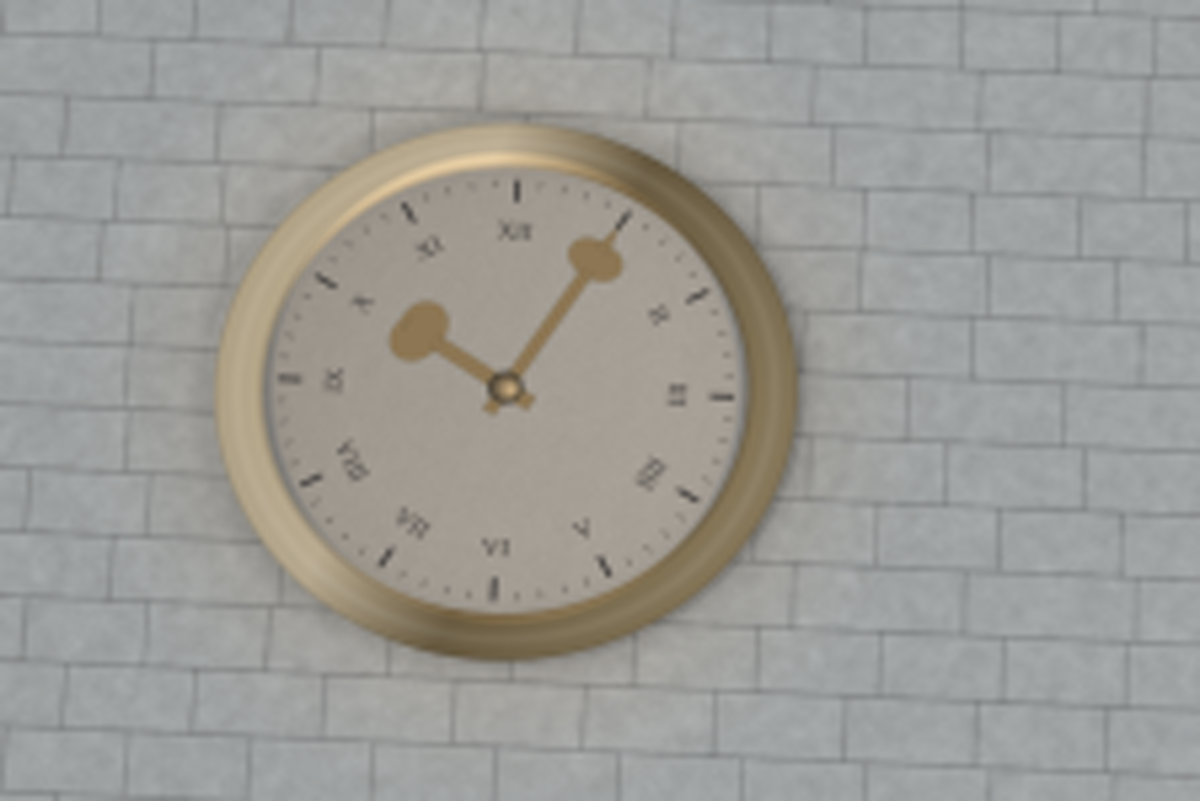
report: 10h05
